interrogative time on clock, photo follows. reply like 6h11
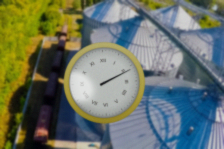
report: 2h11
